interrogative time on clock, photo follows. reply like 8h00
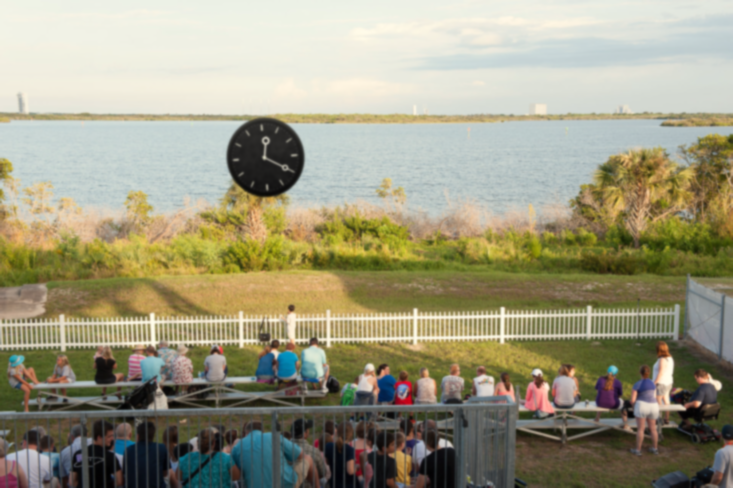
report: 12h20
